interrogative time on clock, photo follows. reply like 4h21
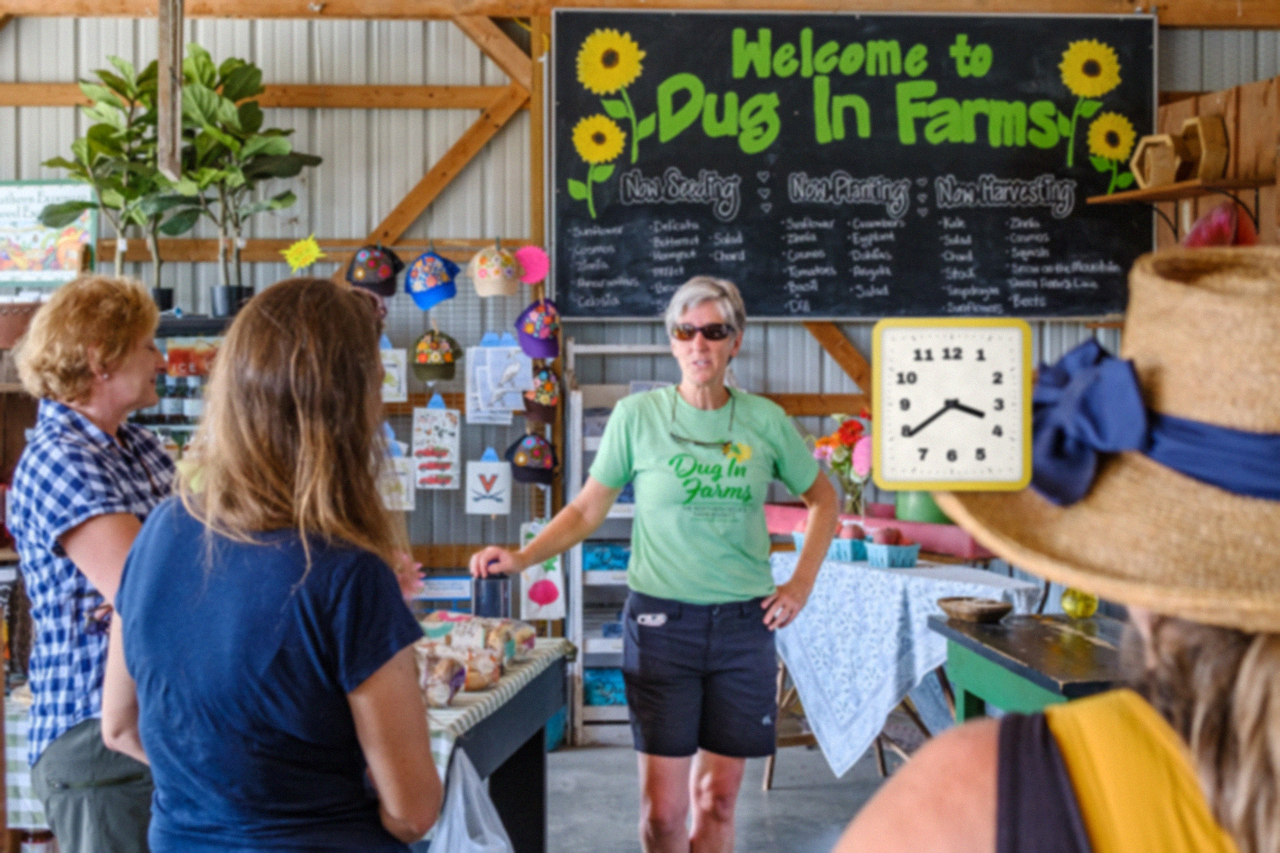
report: 3h39
